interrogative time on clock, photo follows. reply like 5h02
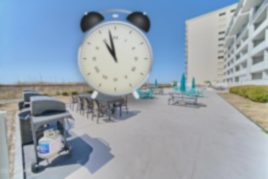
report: 10h58
